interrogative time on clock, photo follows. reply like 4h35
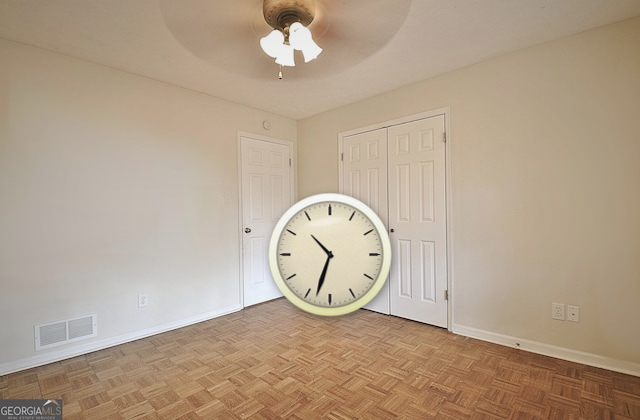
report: 10h33
